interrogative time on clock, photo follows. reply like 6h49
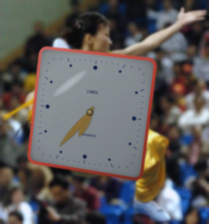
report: 6h36
